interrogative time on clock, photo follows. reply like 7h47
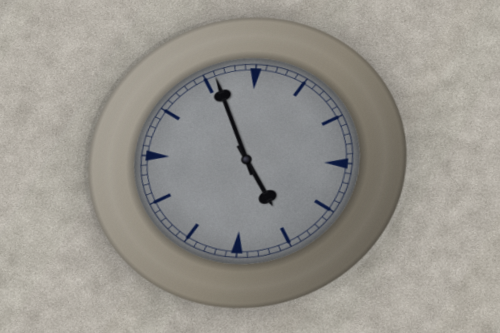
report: 4h56
